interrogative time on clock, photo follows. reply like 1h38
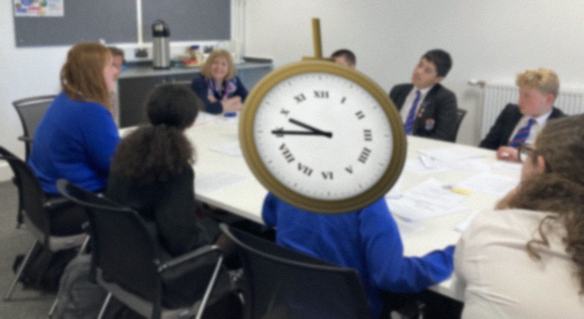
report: 9h45
